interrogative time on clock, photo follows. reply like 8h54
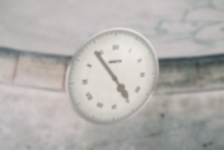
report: 4h54
